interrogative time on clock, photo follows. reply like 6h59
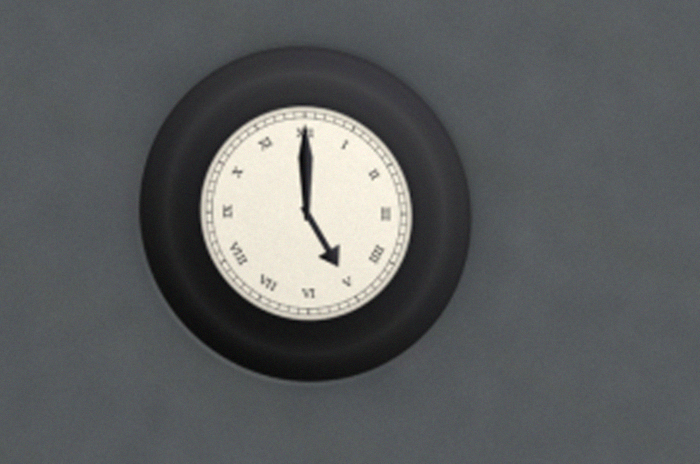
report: 5h00
